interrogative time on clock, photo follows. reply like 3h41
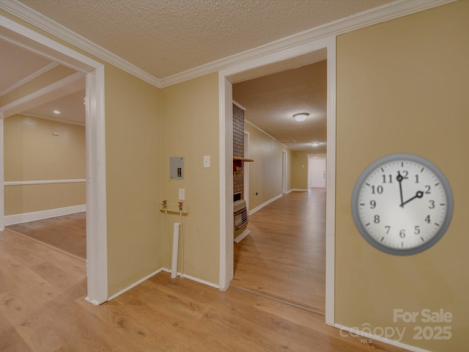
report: 1h59
